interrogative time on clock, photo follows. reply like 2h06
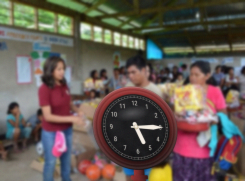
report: 5h15
